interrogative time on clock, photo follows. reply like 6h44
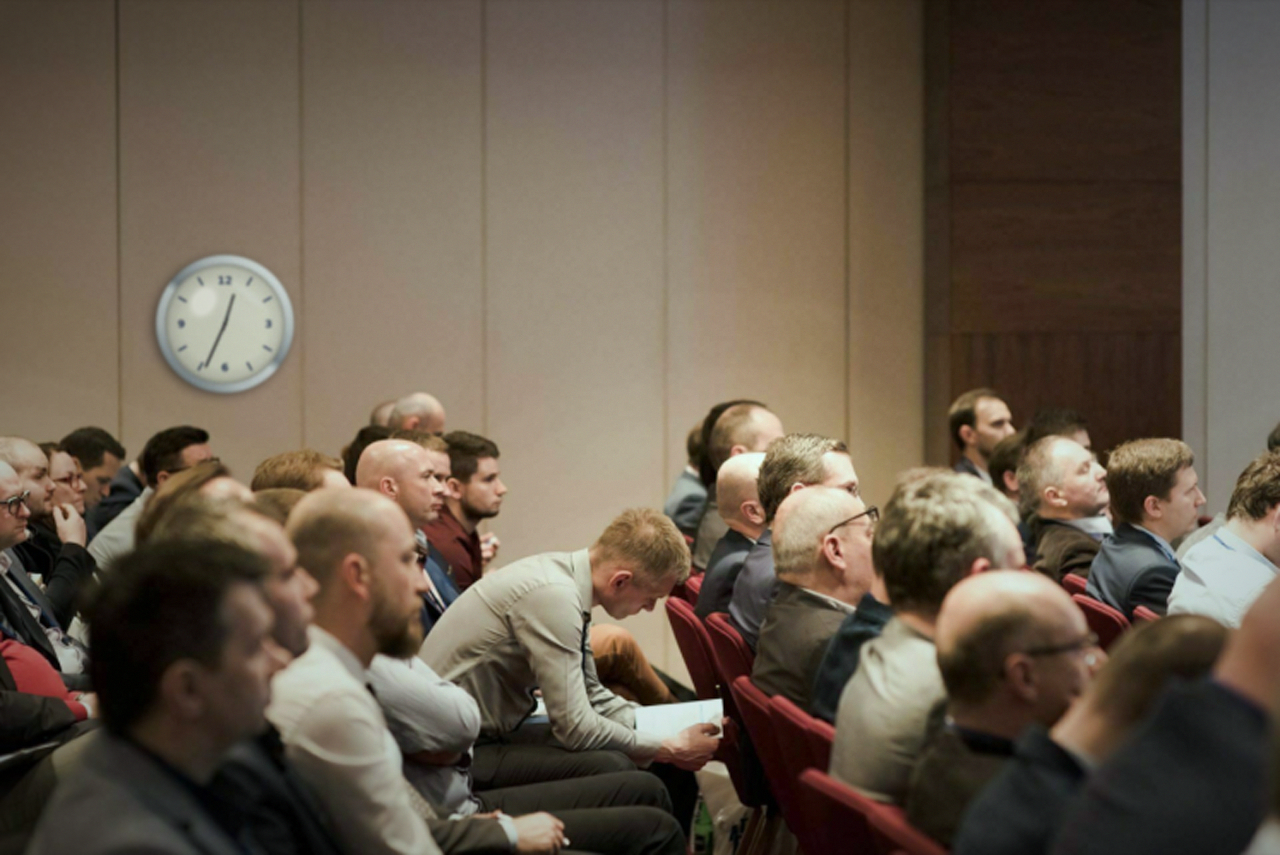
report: 12h34
